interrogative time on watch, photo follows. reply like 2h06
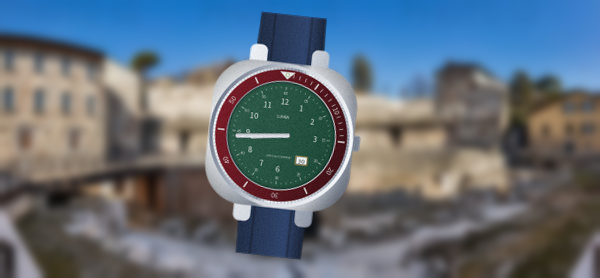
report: 8h44
